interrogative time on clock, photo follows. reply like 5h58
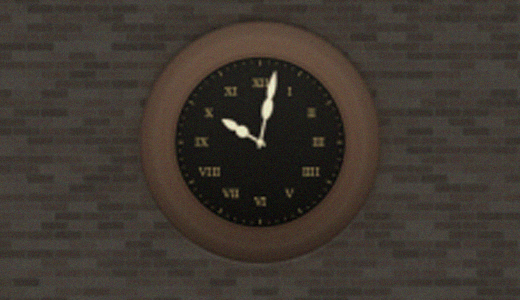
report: 10h02
